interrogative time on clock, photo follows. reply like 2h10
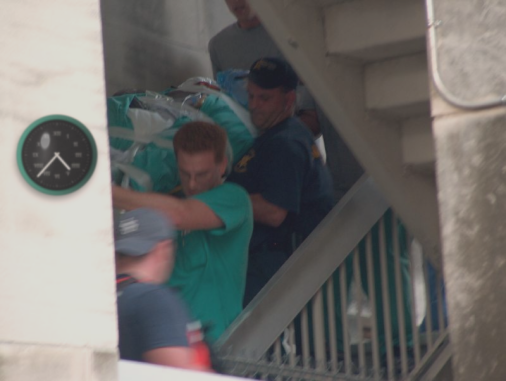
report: 4h37
